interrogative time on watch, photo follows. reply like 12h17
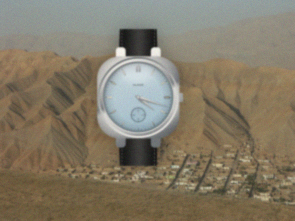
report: 4h18
